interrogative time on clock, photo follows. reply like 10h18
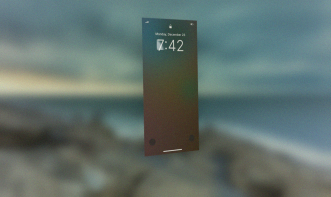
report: 7h42
